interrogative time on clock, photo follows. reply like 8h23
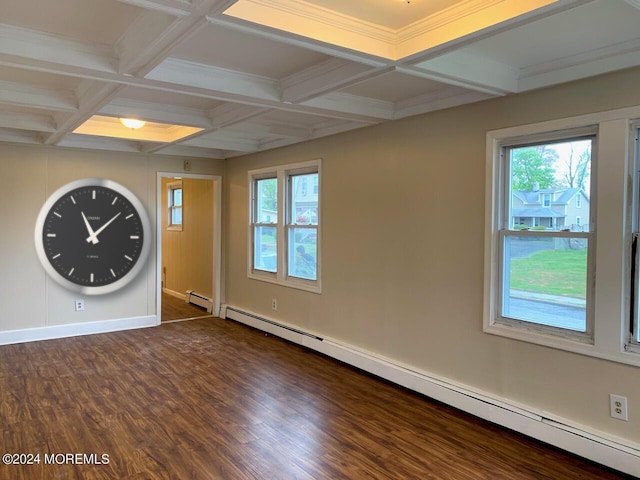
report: 11h08
